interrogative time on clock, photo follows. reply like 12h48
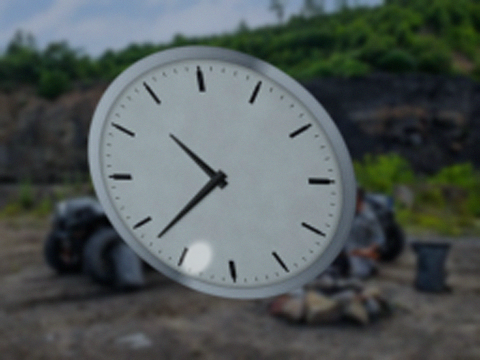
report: 10h38
